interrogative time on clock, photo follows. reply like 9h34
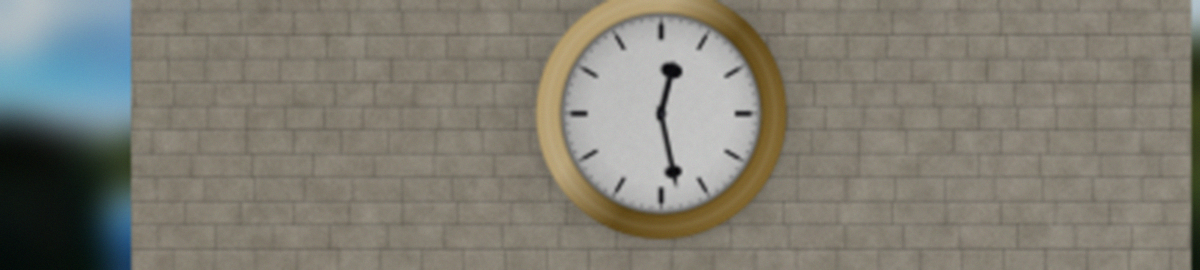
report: 12h28
